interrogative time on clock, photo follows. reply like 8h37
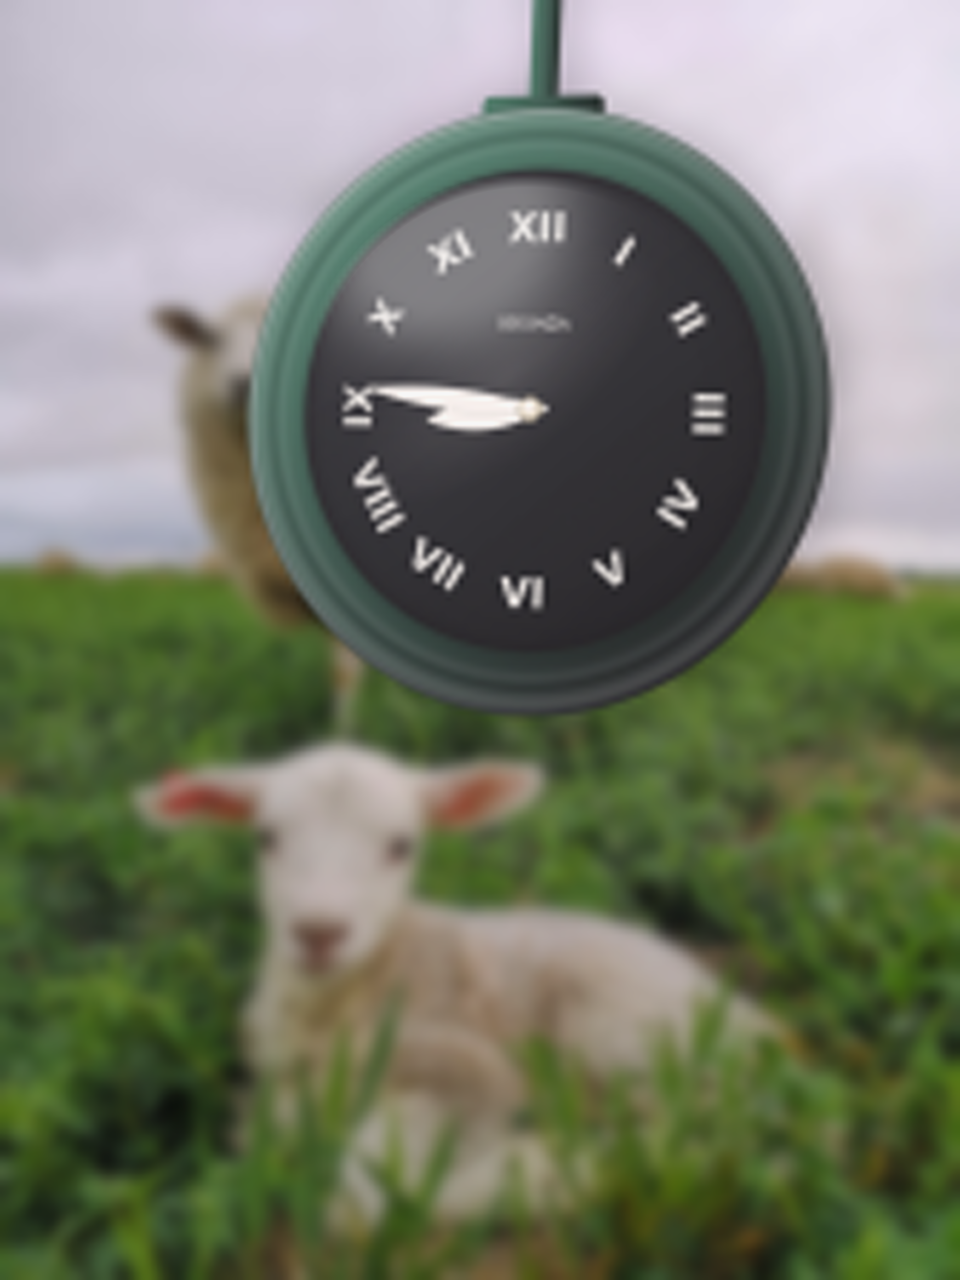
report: 8h46
